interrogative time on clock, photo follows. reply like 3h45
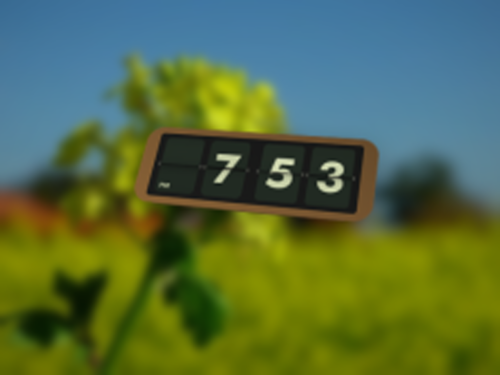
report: 7h53
